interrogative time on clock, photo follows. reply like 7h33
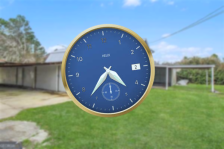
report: 4h37
